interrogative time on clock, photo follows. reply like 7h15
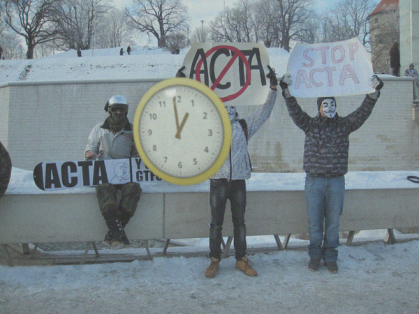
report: 12h59
